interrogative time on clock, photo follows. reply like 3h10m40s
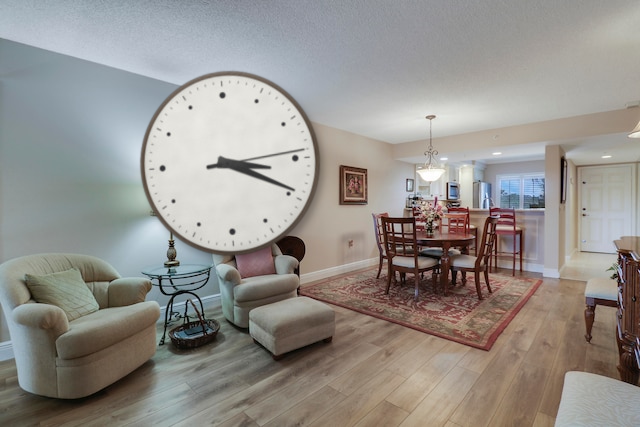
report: 3h19m14s
